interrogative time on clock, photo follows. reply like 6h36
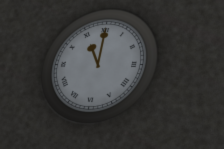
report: 11h00
